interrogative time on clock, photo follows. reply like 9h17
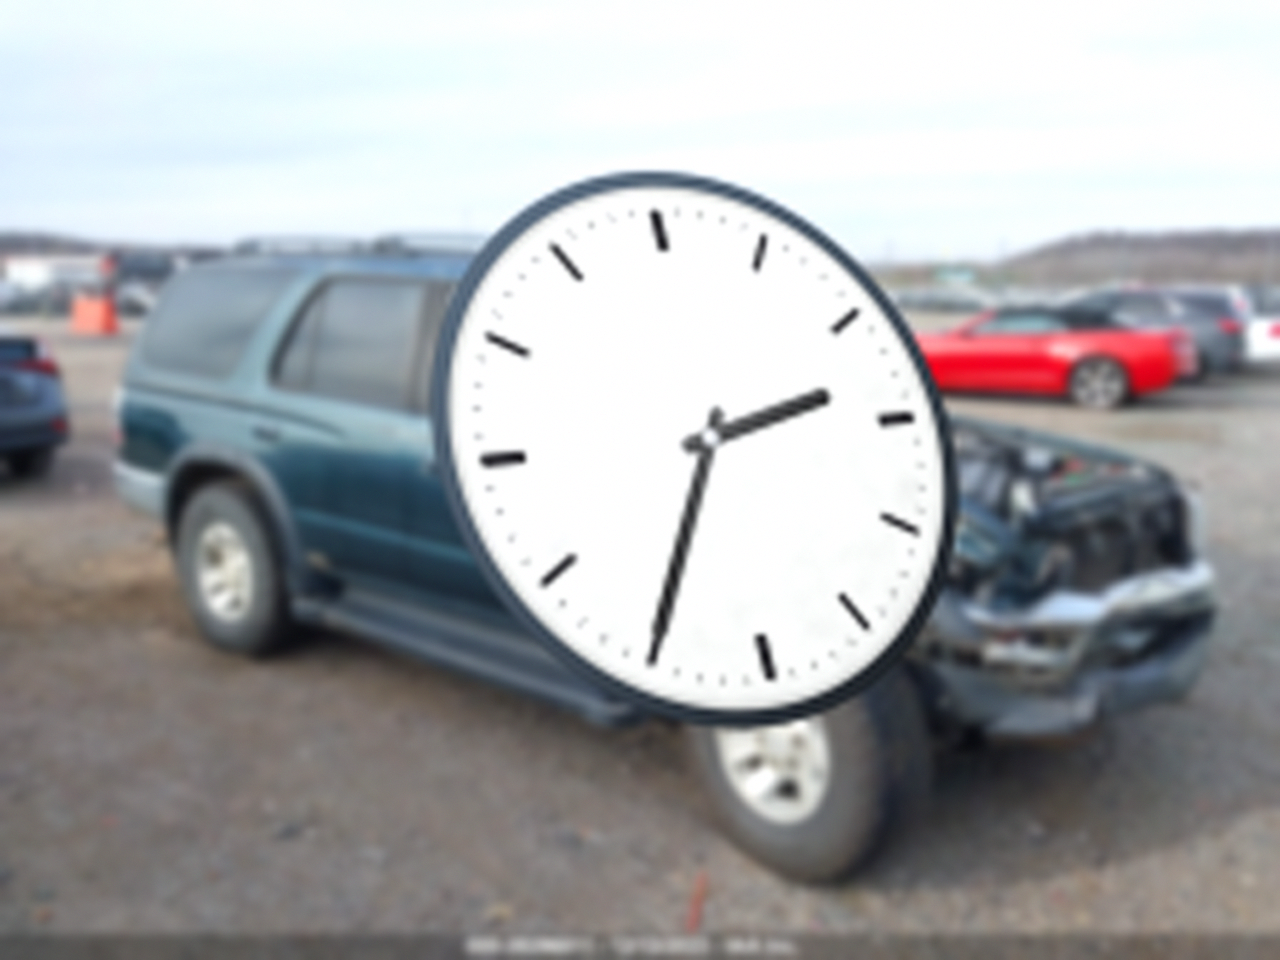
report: 2h35
